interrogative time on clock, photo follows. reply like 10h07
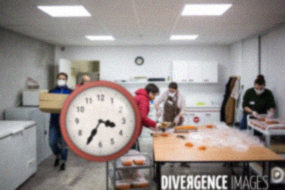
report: 3h35
